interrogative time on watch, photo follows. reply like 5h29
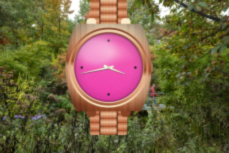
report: 3h43
